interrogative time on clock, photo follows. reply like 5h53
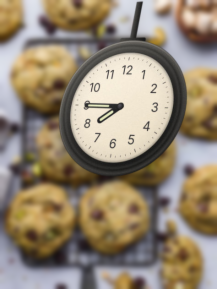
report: 7h45
